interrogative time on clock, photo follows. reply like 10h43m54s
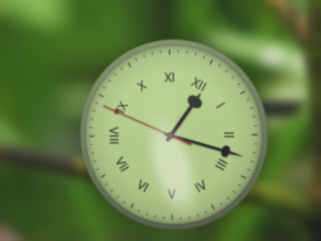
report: 12h12m44s
